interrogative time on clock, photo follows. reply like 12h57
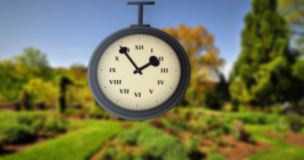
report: 1h54
